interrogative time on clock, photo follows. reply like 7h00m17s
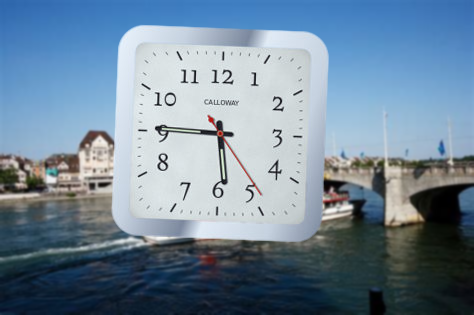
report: 5h45m24s
